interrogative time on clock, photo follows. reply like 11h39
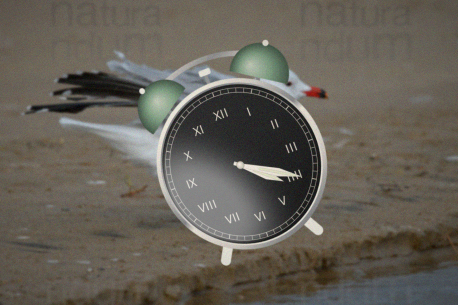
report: 4h20
